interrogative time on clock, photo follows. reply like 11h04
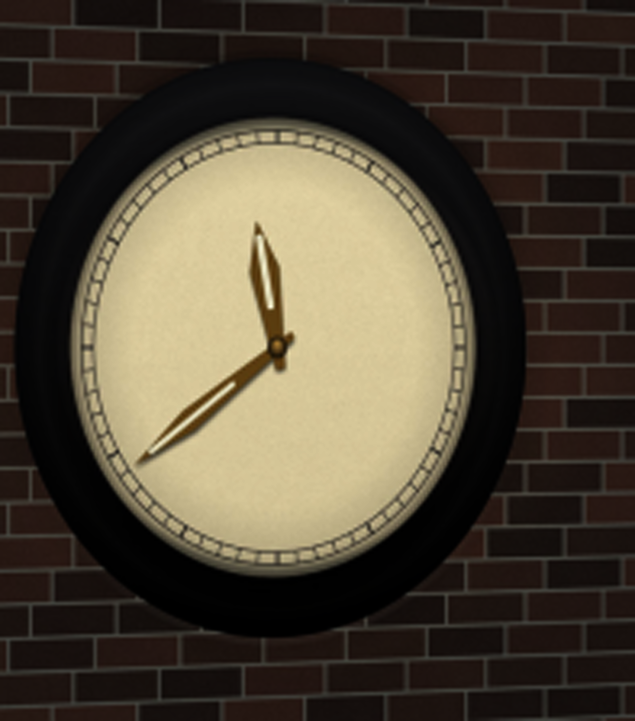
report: 11h39
